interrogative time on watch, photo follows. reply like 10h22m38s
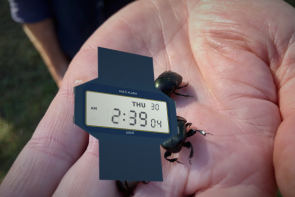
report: 2h39m04s
